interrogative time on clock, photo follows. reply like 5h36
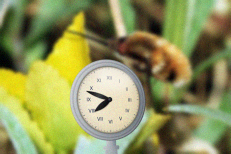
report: 7h48
